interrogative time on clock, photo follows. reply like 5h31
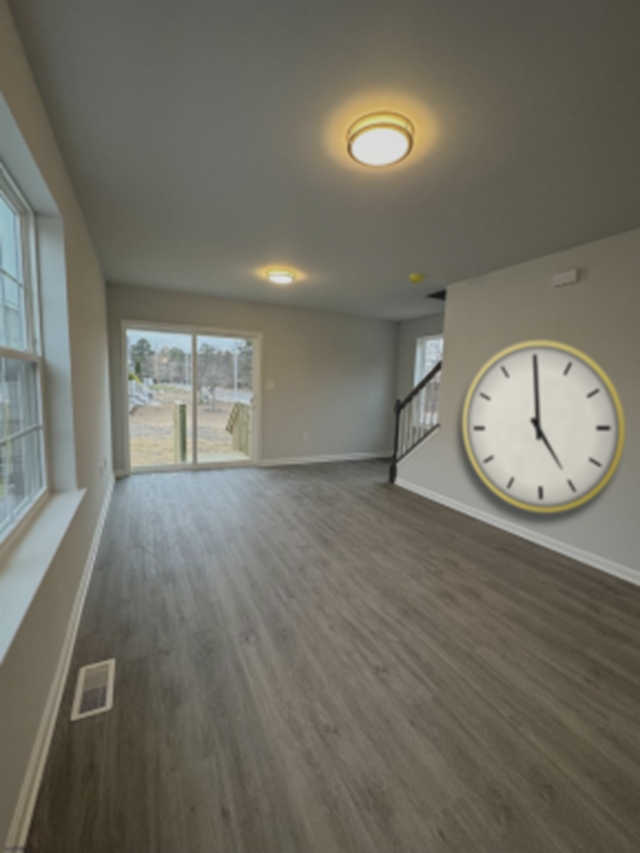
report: 5h00
